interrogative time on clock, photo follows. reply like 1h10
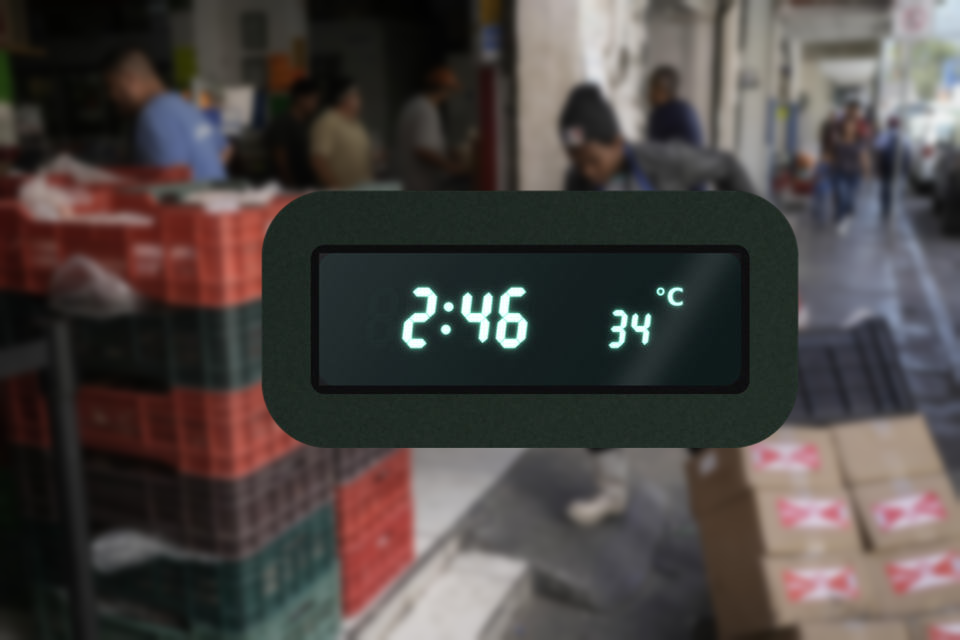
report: 2h46
